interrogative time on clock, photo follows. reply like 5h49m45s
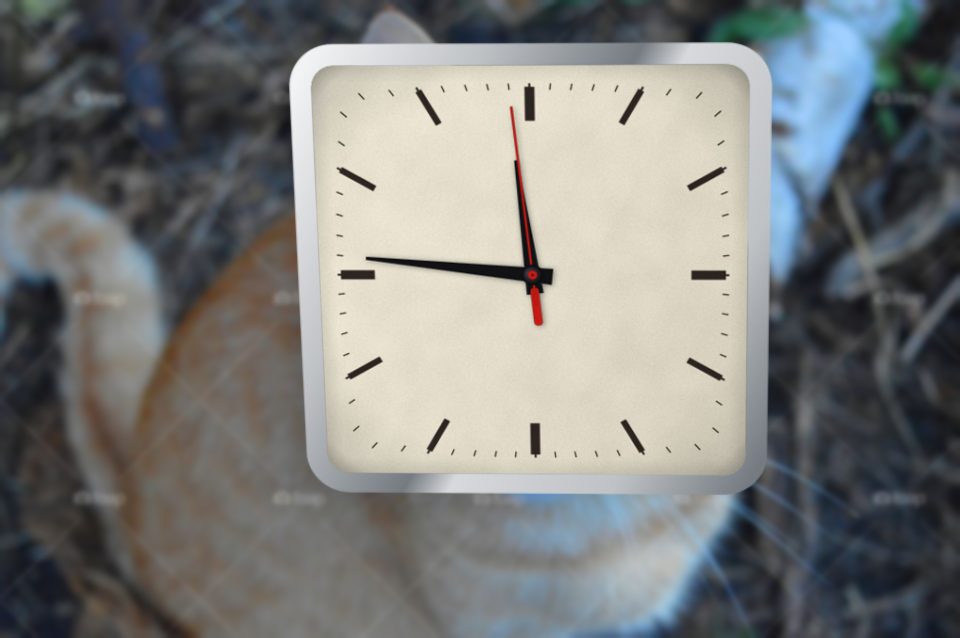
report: 11h45m59s
